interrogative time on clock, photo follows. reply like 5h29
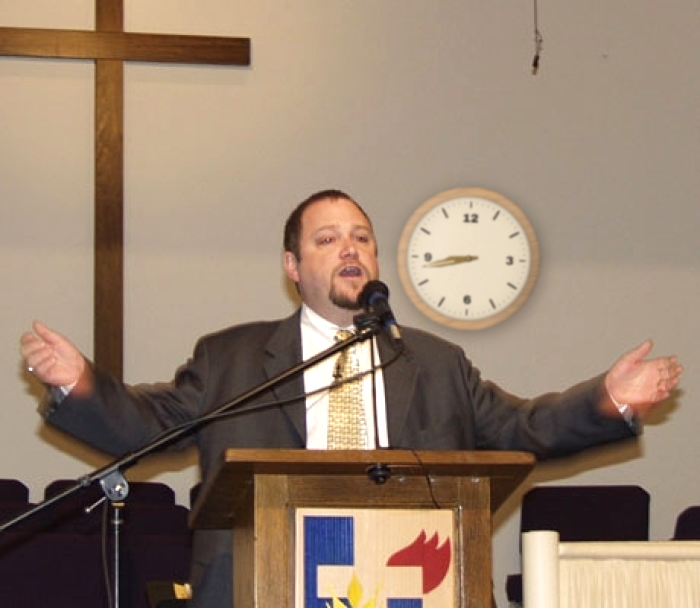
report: 8h43
